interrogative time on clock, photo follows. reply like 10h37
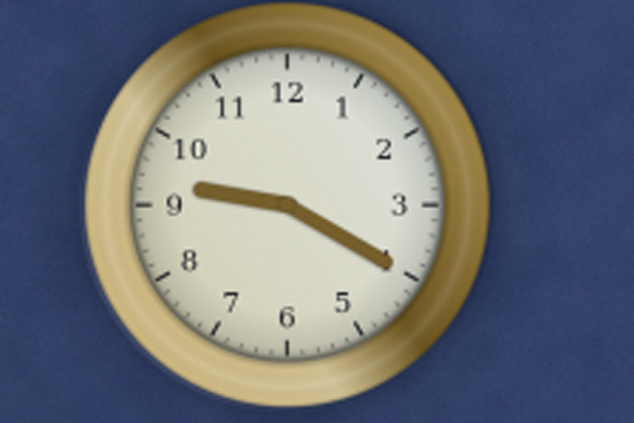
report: 9h20
